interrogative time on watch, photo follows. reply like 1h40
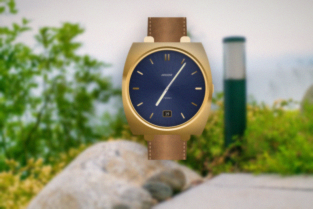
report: 7h06
